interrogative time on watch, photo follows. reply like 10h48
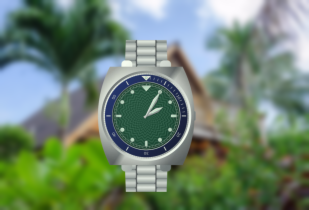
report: 2h05
